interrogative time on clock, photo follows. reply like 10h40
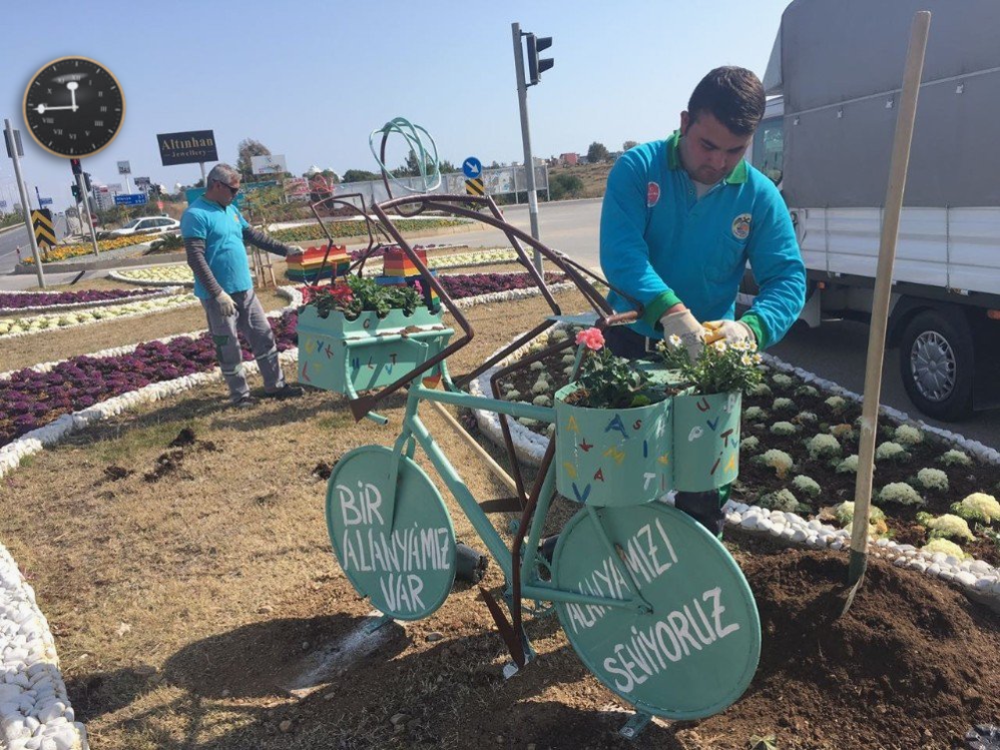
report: 11h44
